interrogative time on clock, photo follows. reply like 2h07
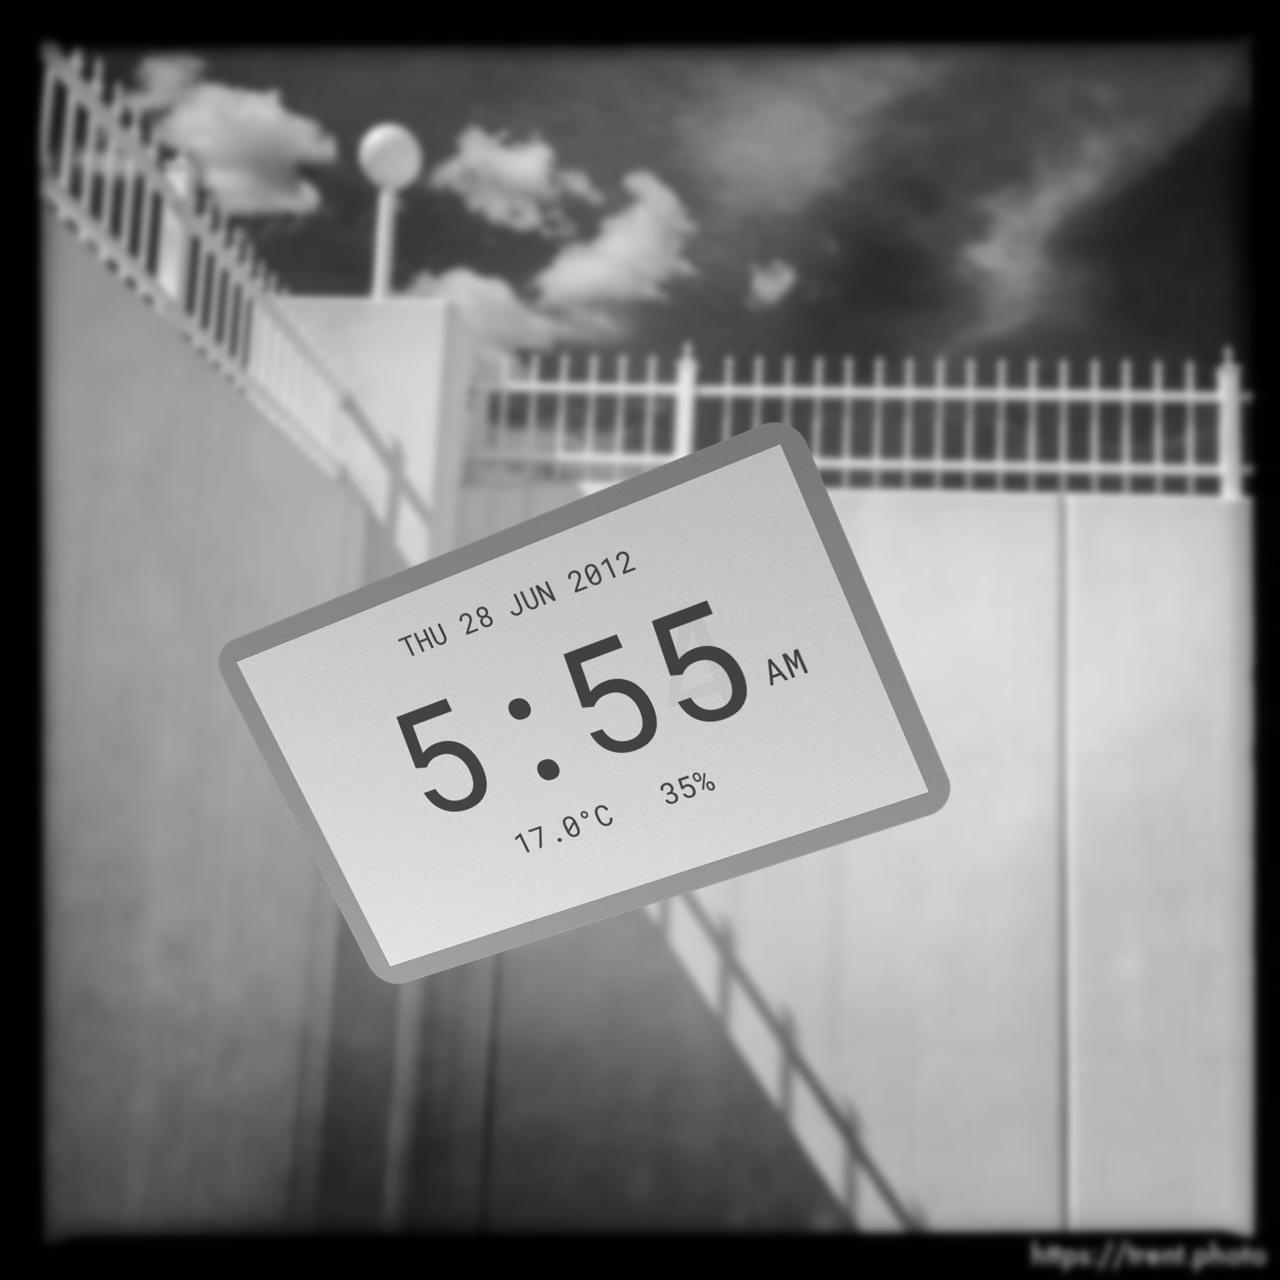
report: 5h55
